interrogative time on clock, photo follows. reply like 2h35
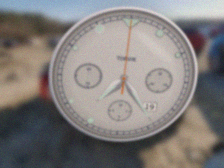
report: 7h24
